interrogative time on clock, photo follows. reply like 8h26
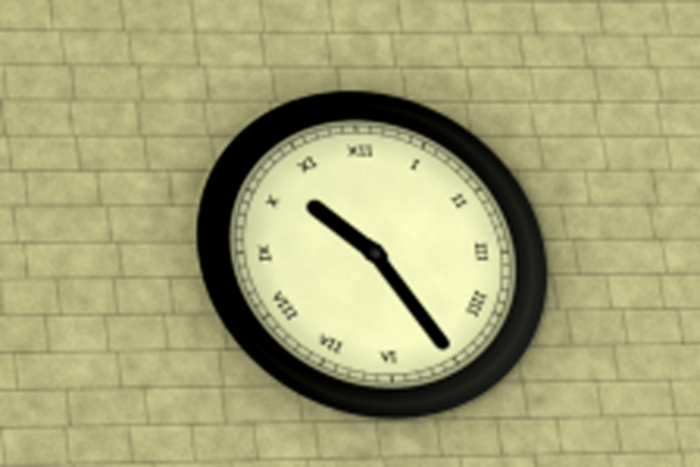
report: 10h25
